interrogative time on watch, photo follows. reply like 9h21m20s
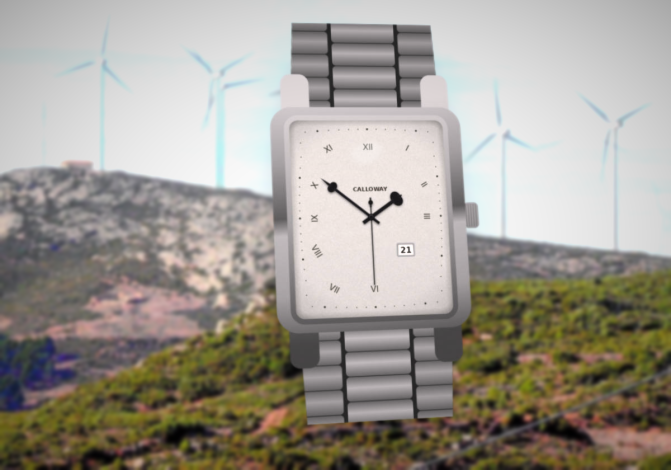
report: 1h51m30s
